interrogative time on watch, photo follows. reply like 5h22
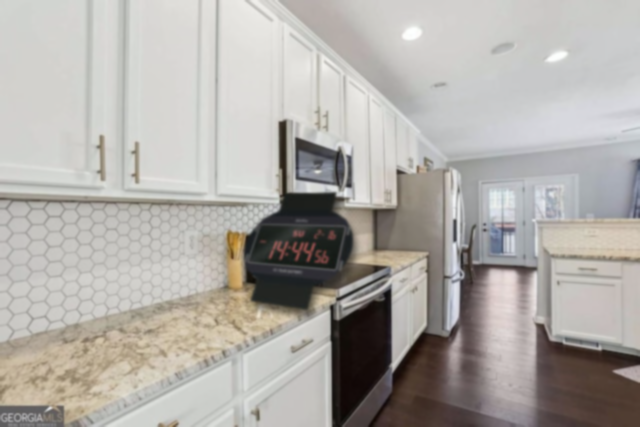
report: 14h44
